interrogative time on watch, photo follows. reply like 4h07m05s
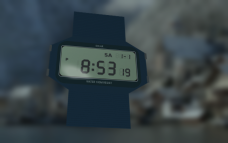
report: 8h53m19s
